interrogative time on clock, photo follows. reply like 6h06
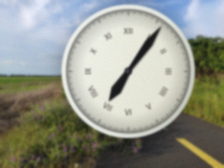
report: 7h06
